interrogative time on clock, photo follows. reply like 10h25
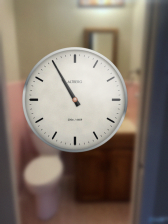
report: 10h55
